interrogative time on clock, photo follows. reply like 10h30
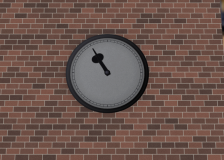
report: 10h55
